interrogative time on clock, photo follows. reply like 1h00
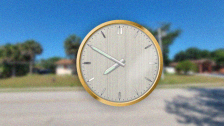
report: 7h50
